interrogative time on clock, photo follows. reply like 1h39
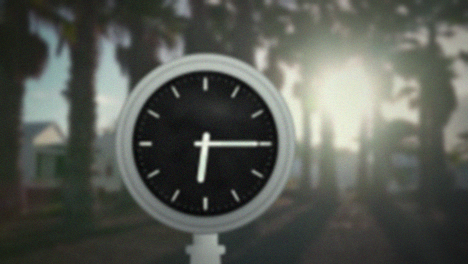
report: 6h15
